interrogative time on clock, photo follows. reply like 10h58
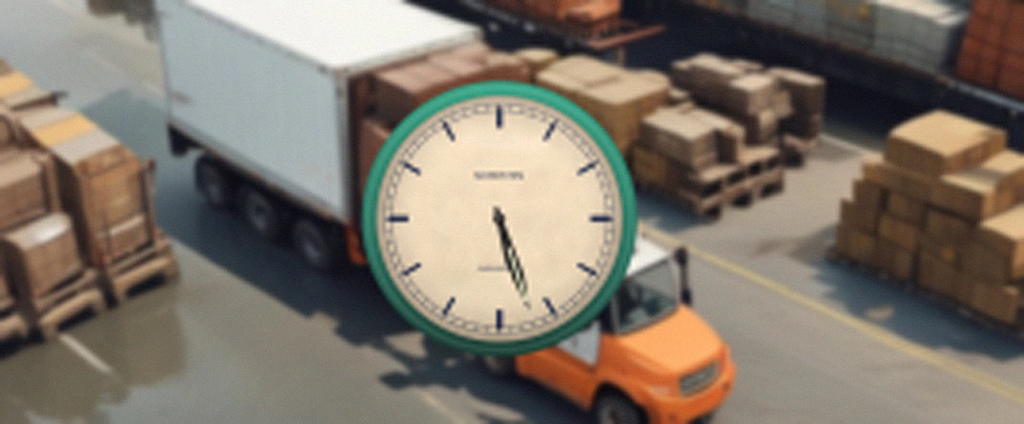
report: 5h27
